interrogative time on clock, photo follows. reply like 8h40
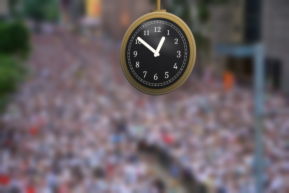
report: 12h51
